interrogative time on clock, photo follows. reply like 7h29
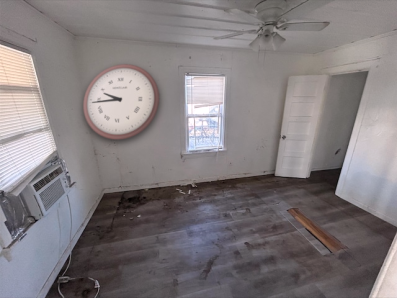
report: 9h44
